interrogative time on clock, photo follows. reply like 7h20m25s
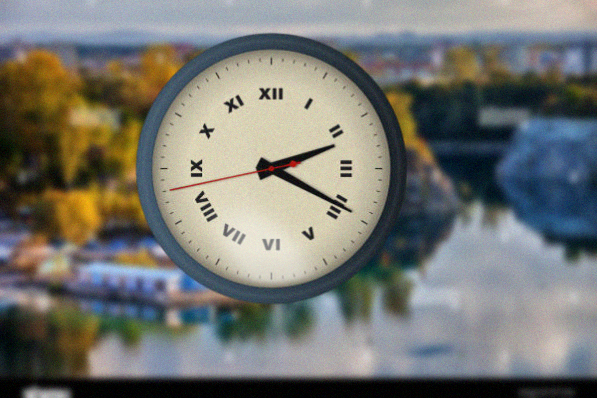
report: 2h19m43s
